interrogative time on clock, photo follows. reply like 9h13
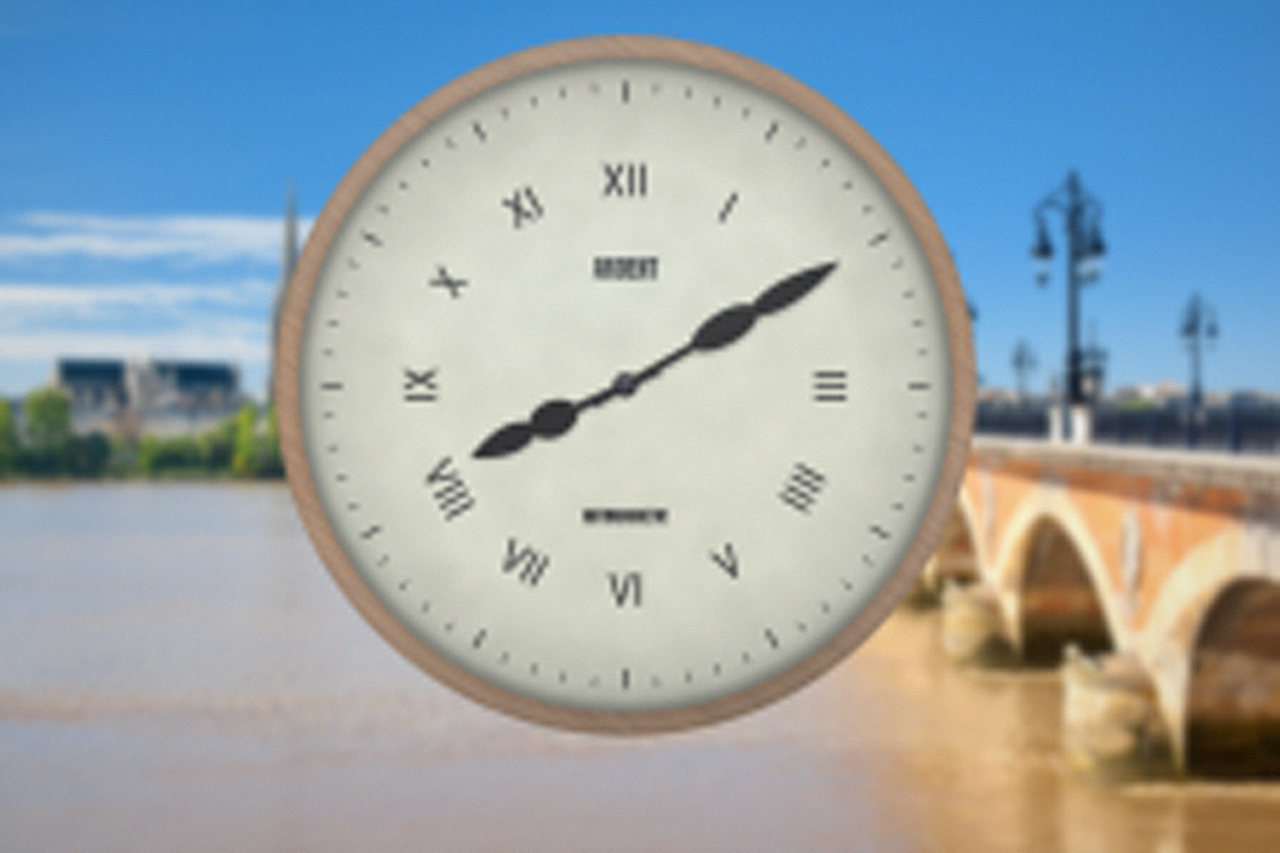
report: 8h10
